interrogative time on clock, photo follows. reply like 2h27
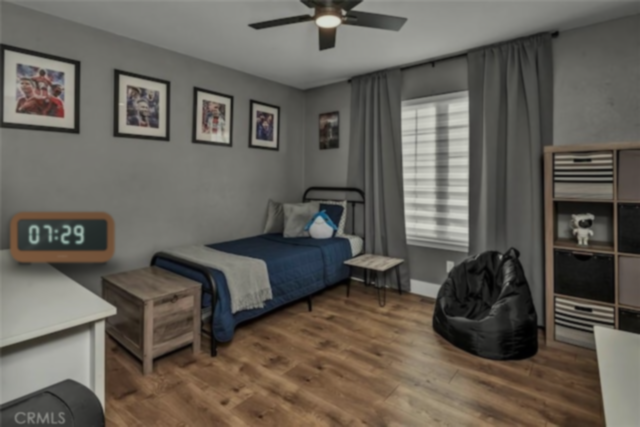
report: 7h29
